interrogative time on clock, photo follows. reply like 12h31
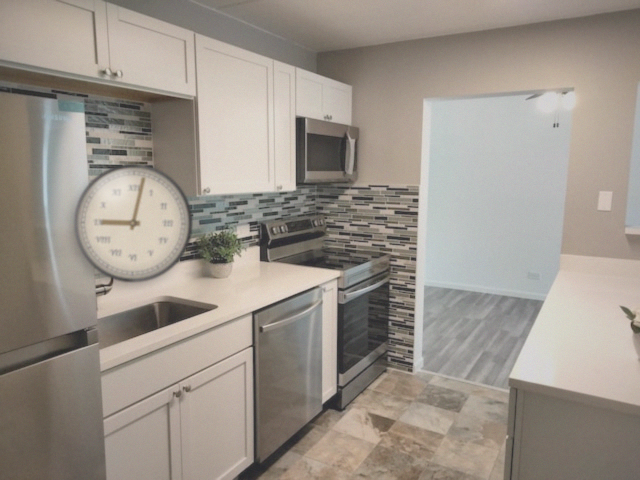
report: 9h02
